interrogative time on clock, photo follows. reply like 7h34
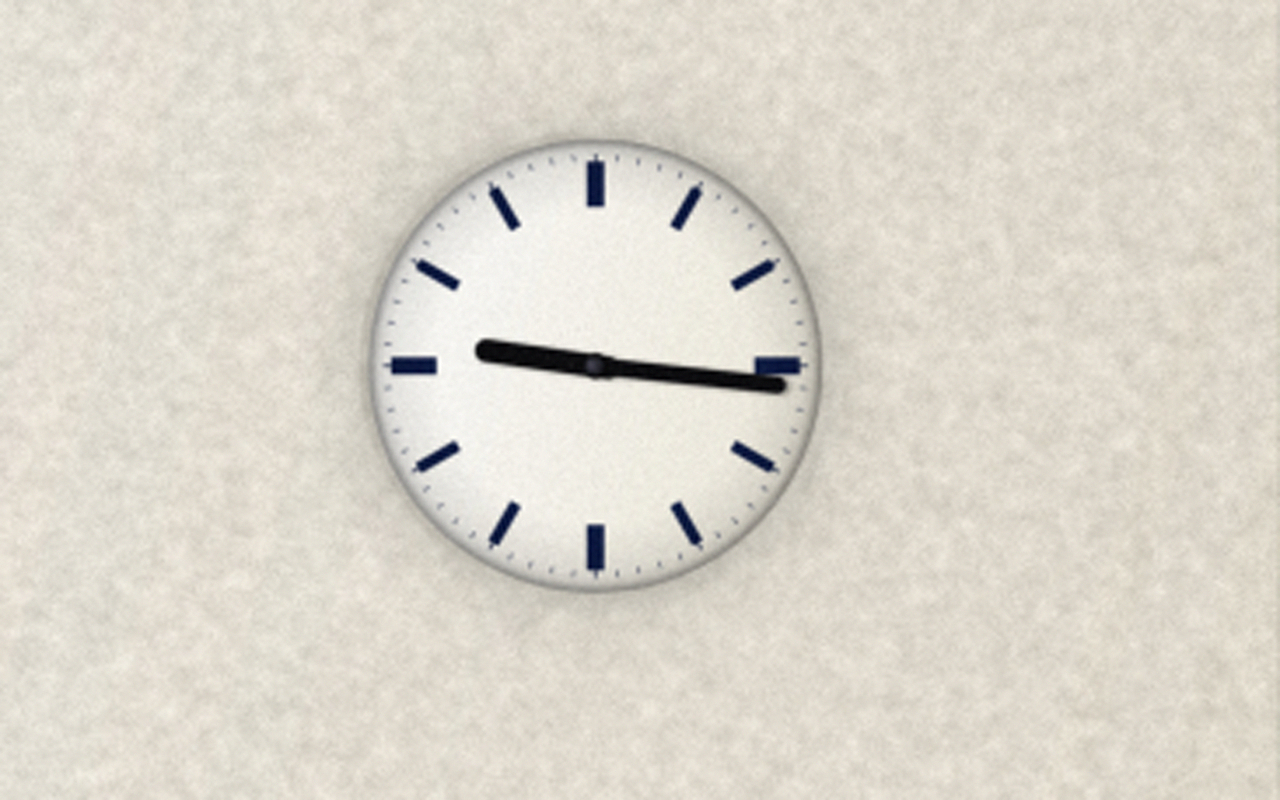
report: 9h16
